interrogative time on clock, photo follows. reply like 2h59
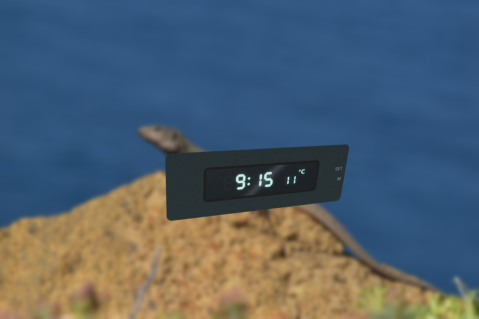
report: 9h15
